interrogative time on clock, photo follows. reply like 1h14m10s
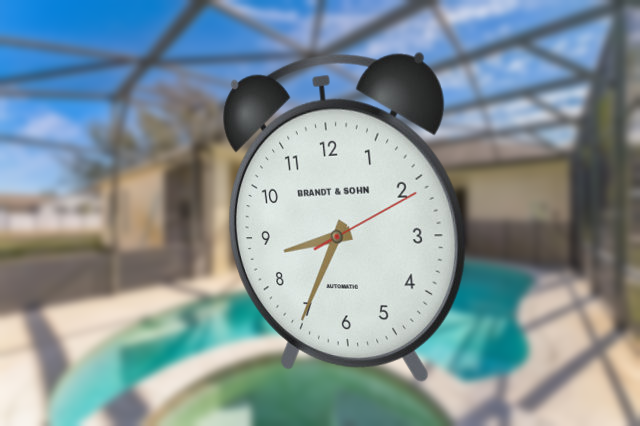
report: 8h35m11s
